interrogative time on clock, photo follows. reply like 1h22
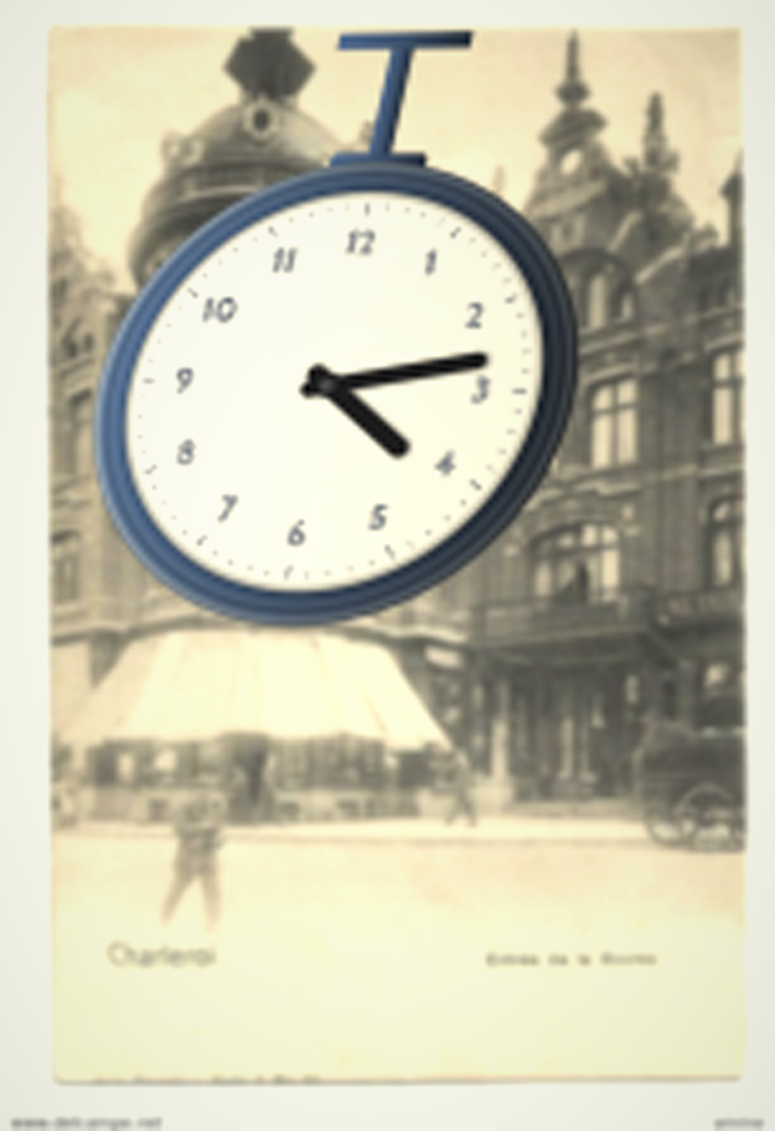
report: 4h13
